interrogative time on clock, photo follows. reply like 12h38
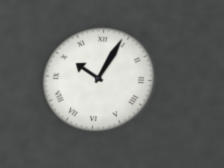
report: 10h04
